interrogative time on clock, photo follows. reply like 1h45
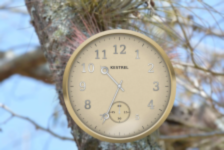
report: 10h34
